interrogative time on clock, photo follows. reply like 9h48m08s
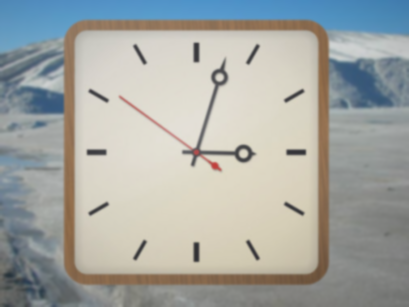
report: 3h02m51s
